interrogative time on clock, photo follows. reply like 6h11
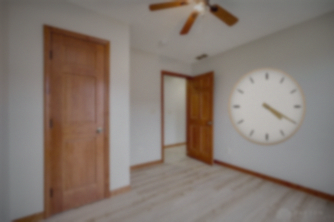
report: 4h20
